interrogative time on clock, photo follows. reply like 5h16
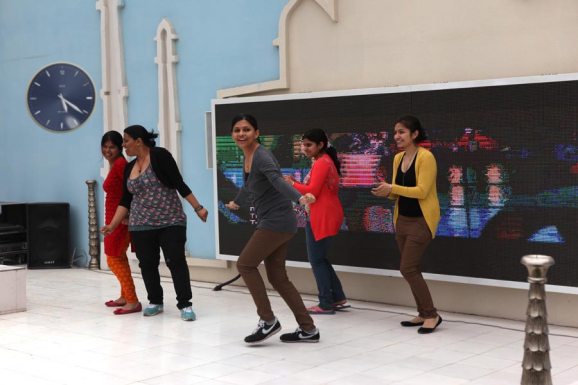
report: 5h21
